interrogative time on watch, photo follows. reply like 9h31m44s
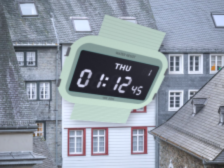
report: 1h12m45s
